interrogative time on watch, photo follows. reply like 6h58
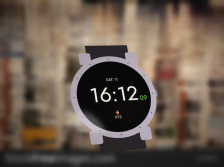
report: 16h12
